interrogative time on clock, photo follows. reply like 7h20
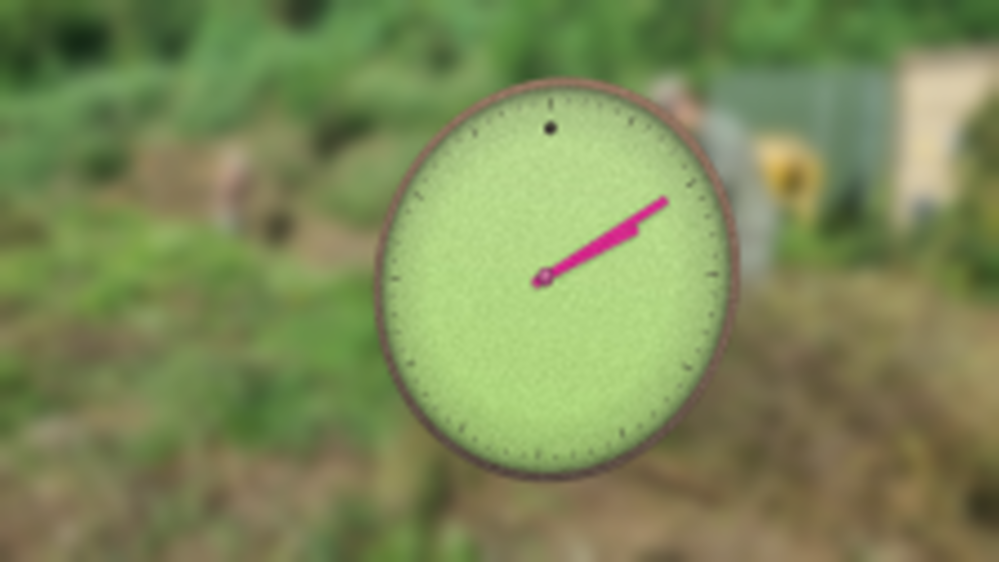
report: 2h10
